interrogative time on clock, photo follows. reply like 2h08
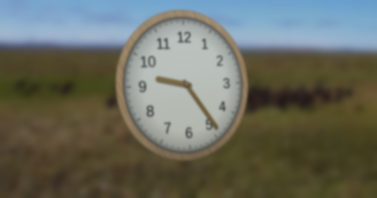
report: 9h24
